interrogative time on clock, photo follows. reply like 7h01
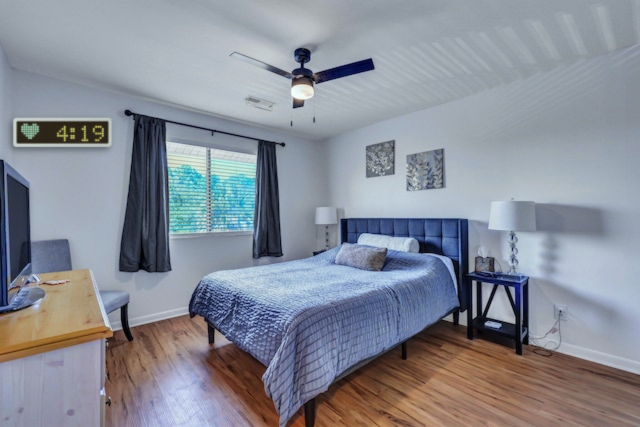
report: 4h19
